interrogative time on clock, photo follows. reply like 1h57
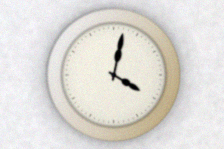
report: 4h02
